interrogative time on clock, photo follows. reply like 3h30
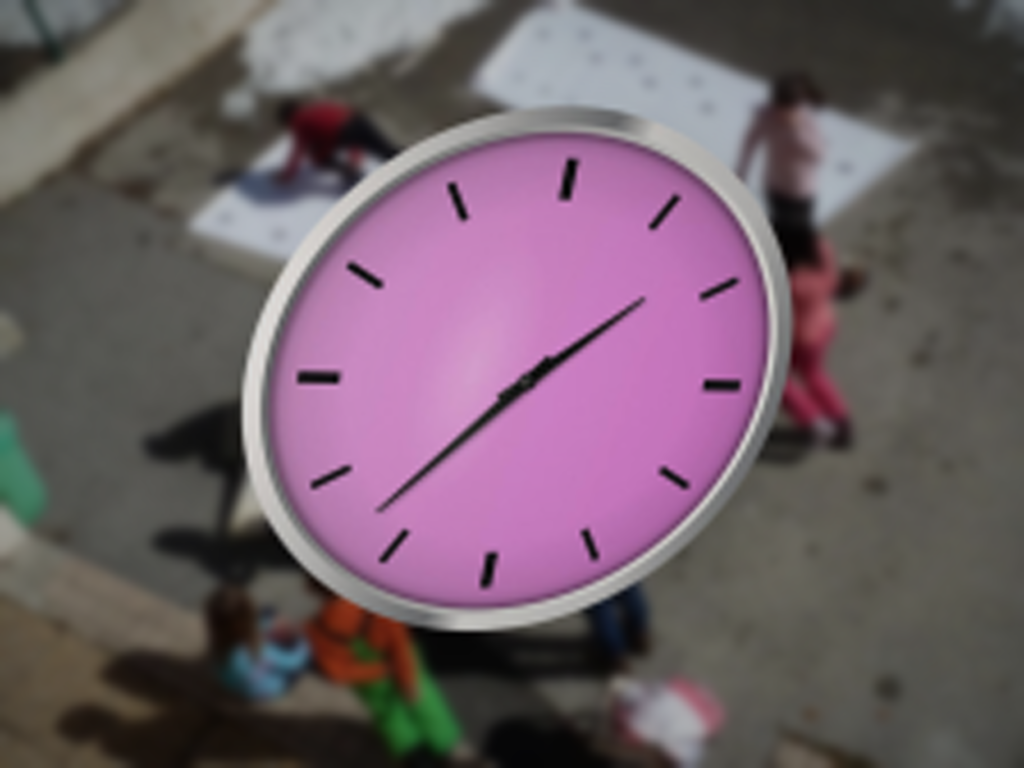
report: 1h37
